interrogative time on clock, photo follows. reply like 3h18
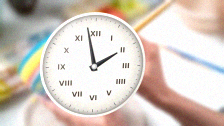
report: 1h58
